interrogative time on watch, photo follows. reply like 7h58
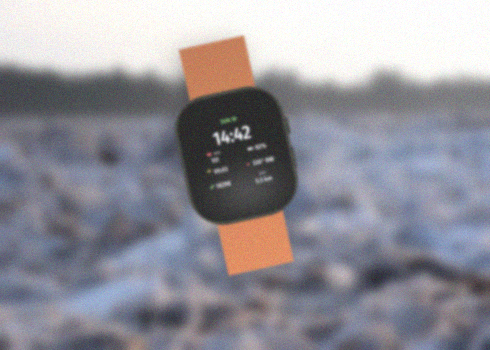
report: 14h42
